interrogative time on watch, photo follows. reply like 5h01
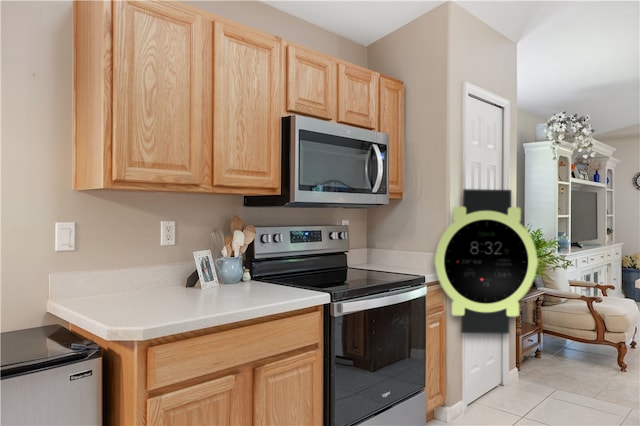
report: 8h32
